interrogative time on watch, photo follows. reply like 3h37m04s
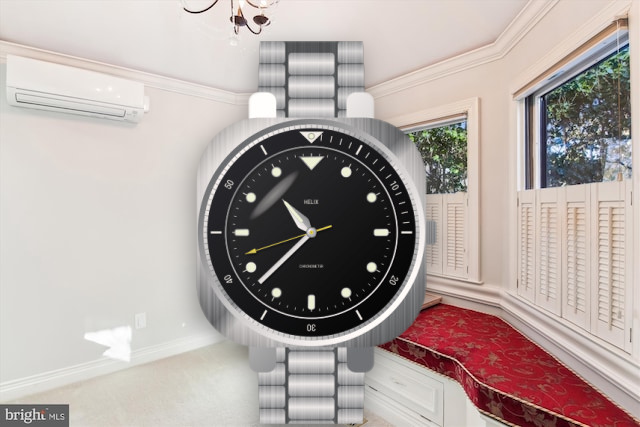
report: 10h37m42s
